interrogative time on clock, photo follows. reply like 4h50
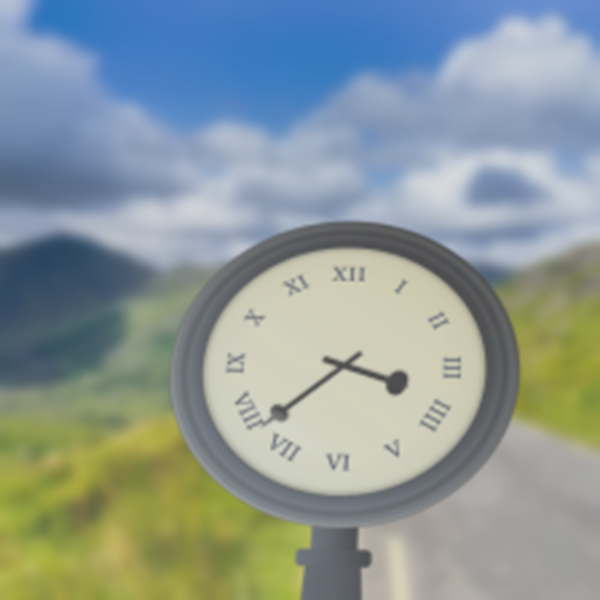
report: 3h38
